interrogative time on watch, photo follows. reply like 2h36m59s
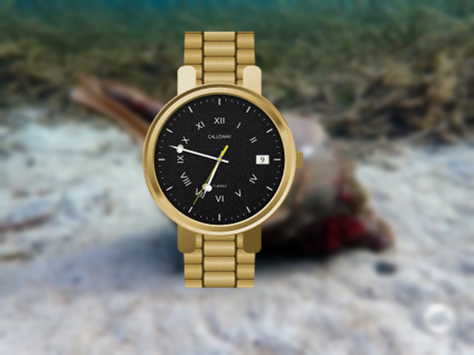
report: 6h47m35s
